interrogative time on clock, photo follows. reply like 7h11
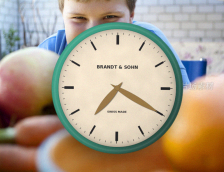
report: 7h20
